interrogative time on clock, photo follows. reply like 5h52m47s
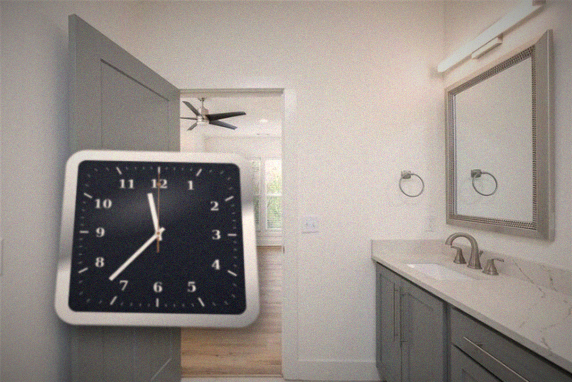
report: 11h37m00s
